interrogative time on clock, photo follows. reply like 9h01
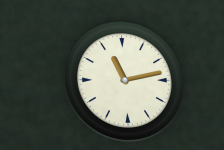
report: 11h13
